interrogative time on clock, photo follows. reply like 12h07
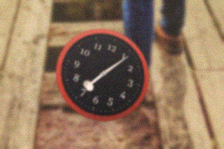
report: 7h06
